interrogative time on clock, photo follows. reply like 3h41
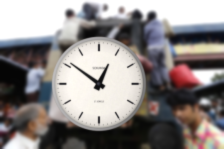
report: 12h51
